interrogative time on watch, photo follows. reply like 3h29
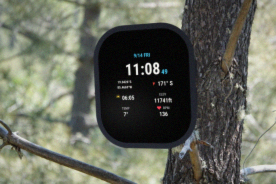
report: 11h08
